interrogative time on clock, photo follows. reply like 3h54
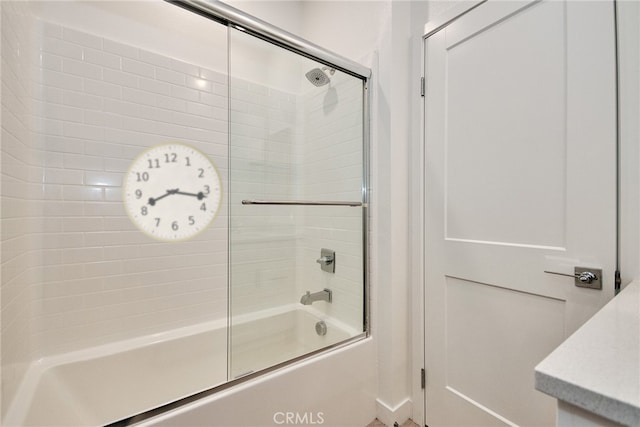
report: 8h17
